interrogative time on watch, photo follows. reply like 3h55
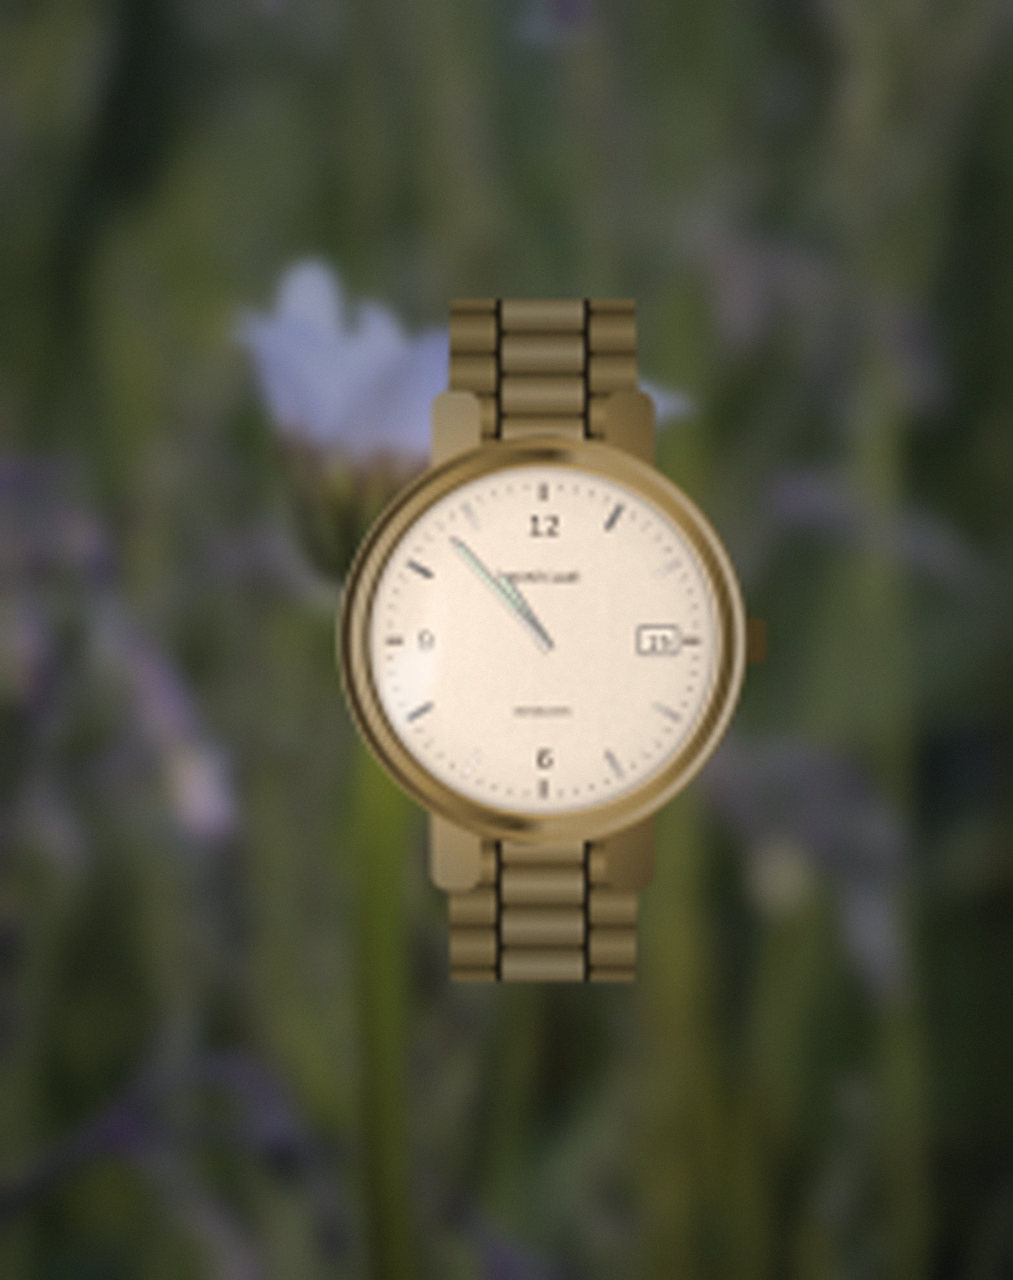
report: 10h53
